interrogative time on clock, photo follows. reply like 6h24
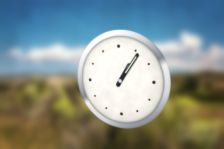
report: 1h06
